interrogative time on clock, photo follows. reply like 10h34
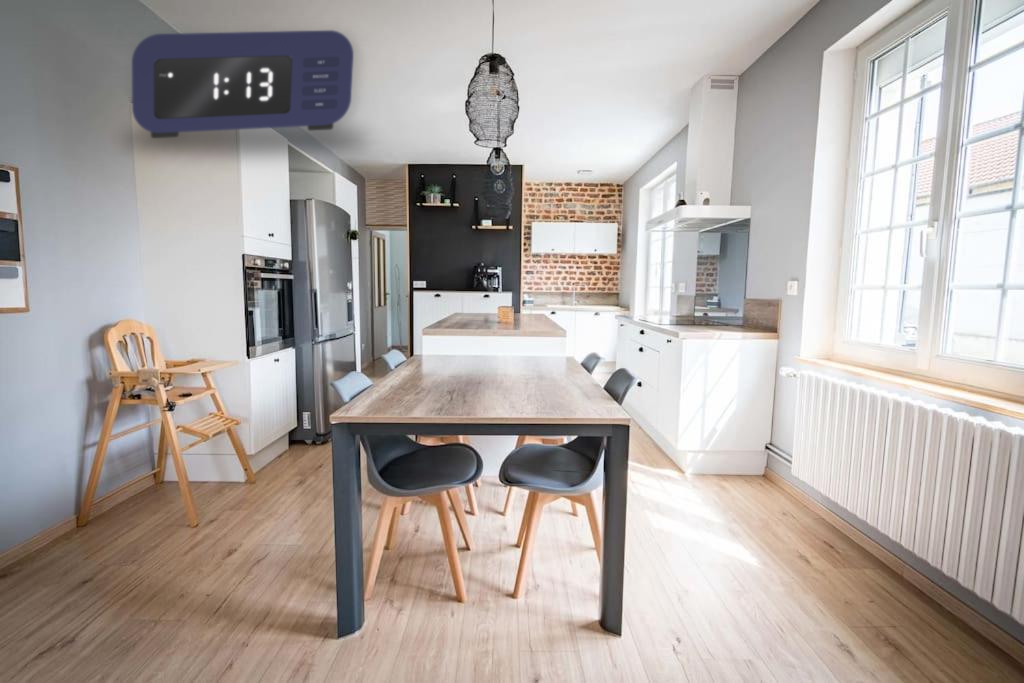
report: 1h13
